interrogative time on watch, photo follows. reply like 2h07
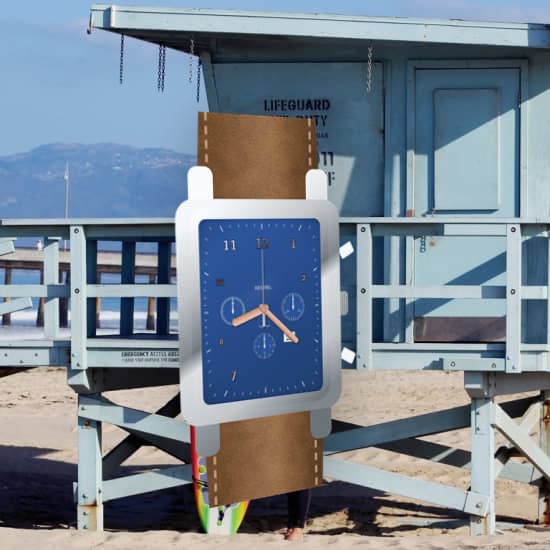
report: 8h22
